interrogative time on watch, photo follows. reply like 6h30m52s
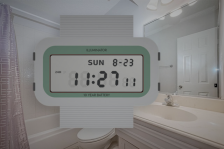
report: 11h27m11s
